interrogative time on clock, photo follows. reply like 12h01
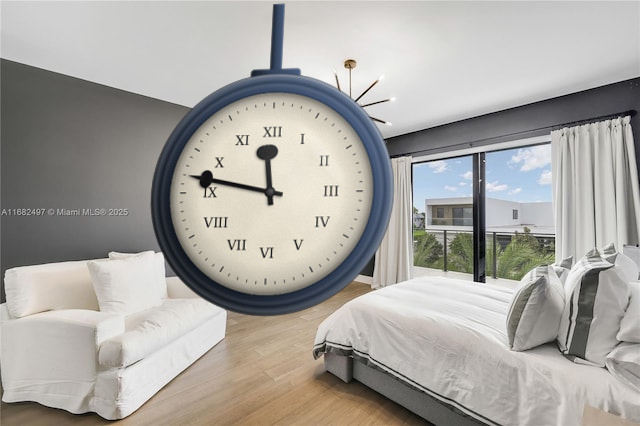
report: 11h47
